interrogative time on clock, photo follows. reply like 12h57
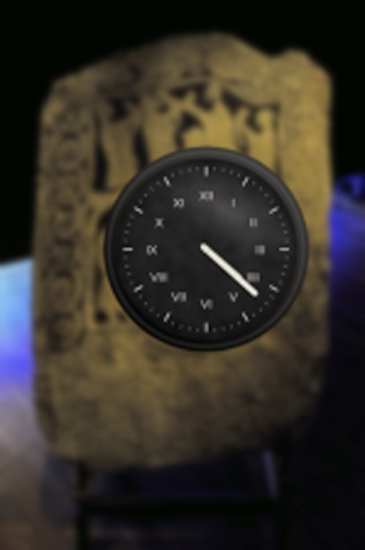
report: 4h22
